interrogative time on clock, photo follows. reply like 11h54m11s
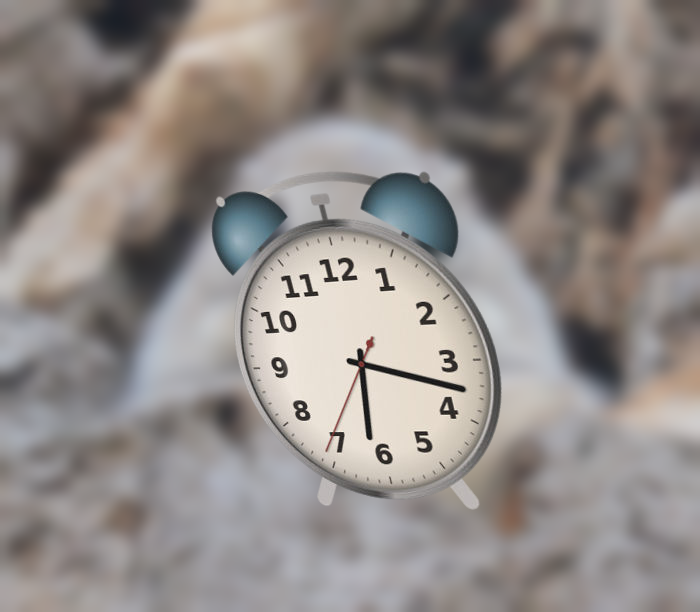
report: 6h17m36s
